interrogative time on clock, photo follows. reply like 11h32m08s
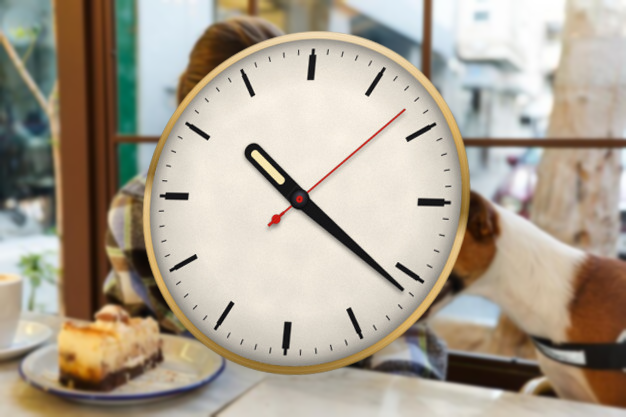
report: 10h21m08s
